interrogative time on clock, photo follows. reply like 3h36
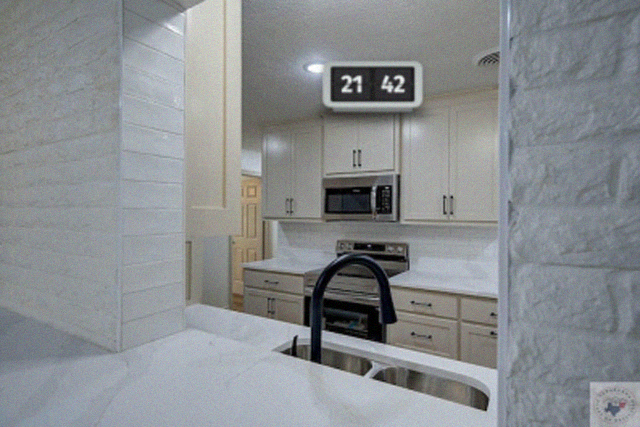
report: 21h42
